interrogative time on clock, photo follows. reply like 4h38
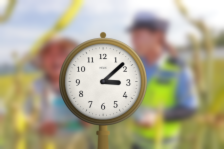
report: 3h08
